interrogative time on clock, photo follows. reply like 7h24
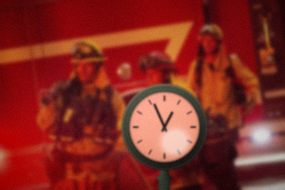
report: 12h56
